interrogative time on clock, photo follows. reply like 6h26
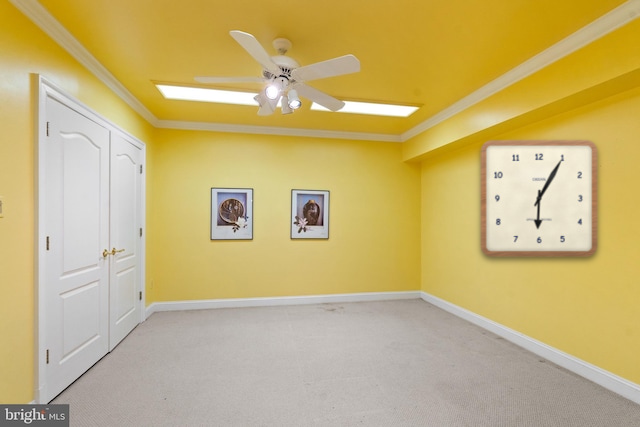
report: 6h05
